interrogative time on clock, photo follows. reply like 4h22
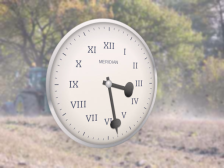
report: 3h28
